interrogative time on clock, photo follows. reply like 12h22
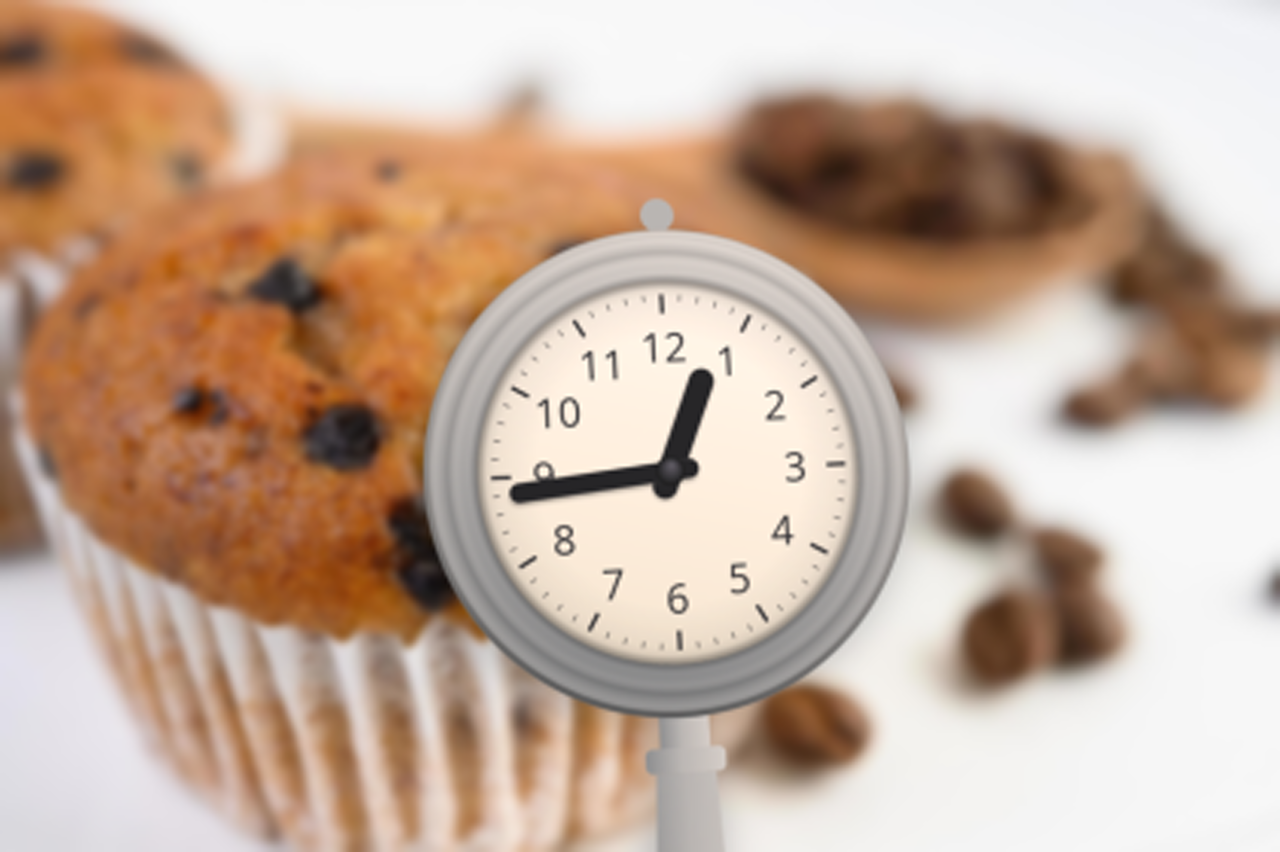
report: 12h44
